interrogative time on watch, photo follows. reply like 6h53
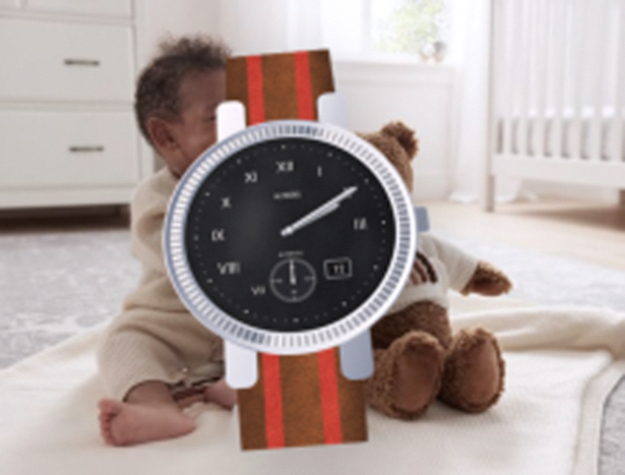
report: 2h10
